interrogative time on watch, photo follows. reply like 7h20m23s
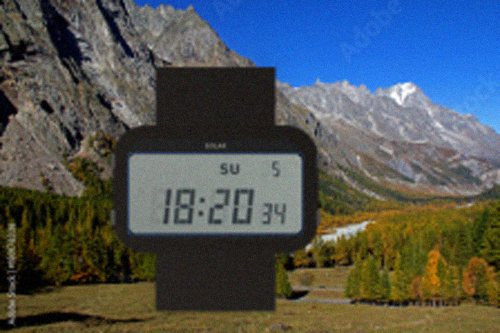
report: 18h20m34s
